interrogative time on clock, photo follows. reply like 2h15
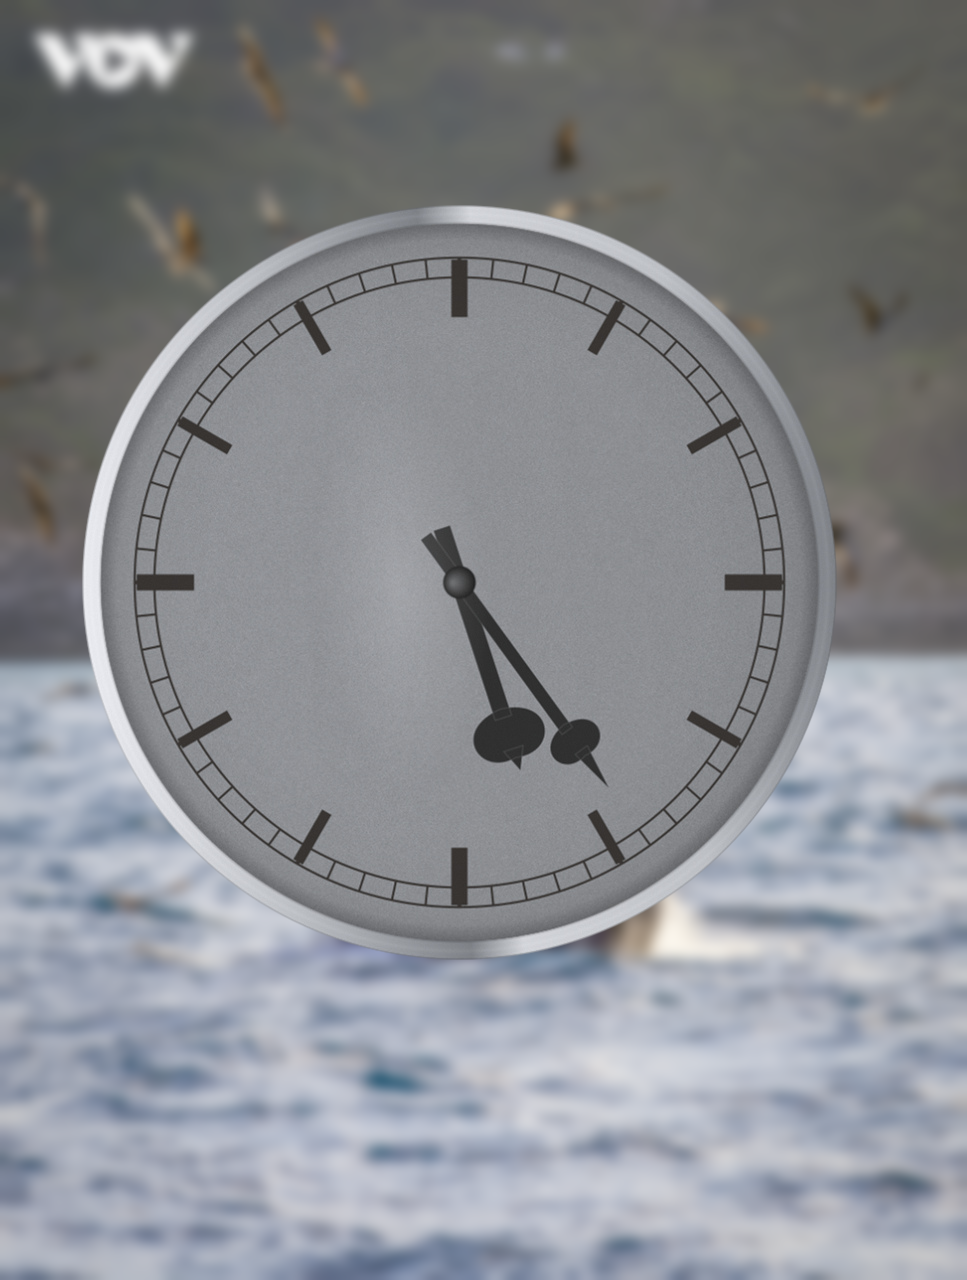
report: 5h24
